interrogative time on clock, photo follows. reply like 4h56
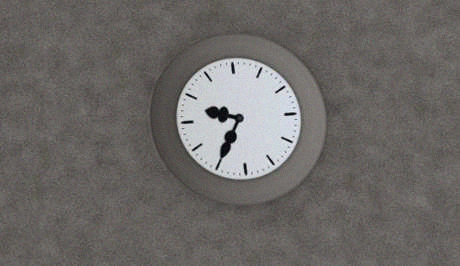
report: 9h35
